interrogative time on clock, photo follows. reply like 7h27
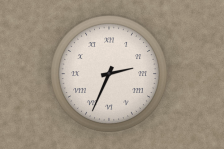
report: 2h34
